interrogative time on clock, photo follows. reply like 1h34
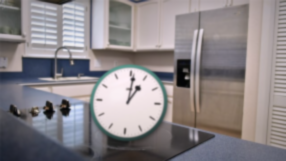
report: 1h01
